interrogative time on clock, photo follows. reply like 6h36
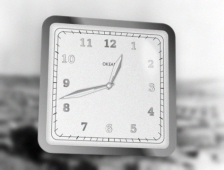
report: 12h42
